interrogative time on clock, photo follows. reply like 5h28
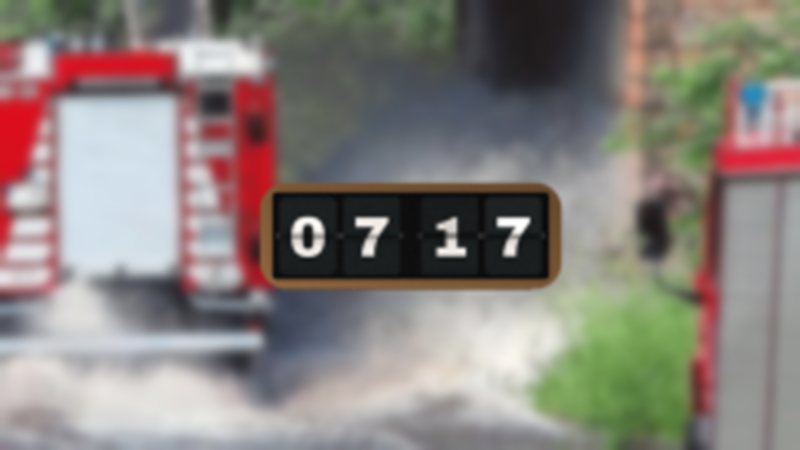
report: 7h17
